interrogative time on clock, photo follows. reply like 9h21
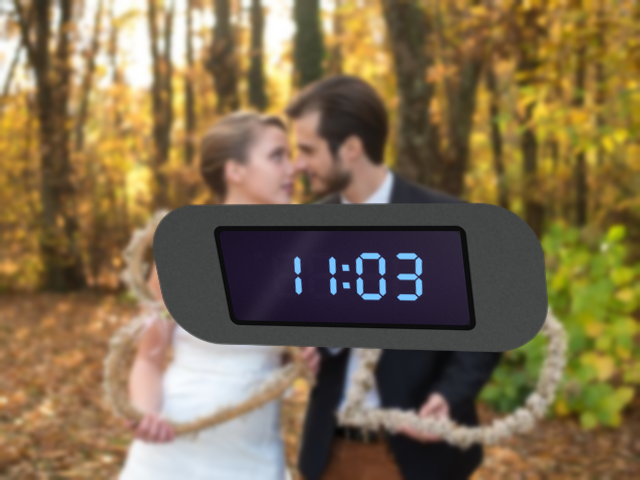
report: 11h03
